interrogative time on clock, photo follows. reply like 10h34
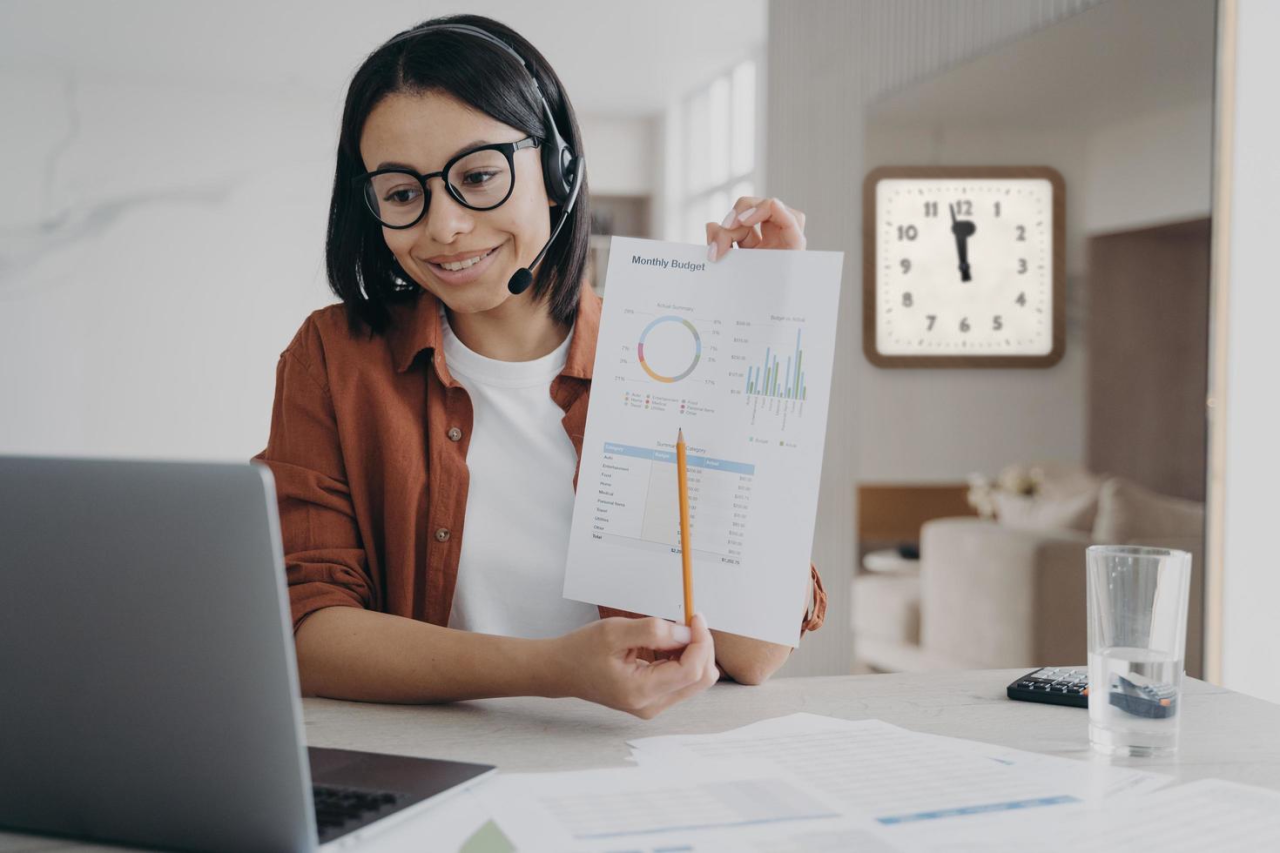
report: 11h58
